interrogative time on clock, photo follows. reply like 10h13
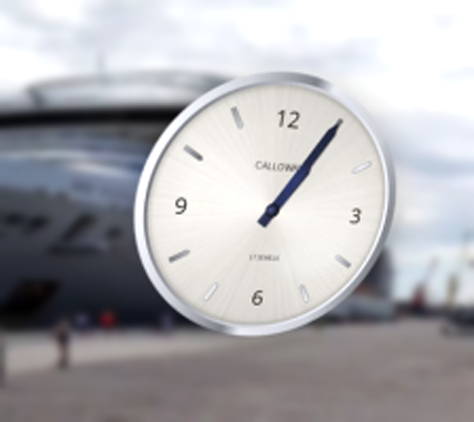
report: 1h05
